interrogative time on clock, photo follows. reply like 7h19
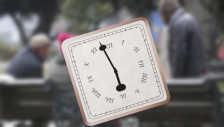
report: 5h58
